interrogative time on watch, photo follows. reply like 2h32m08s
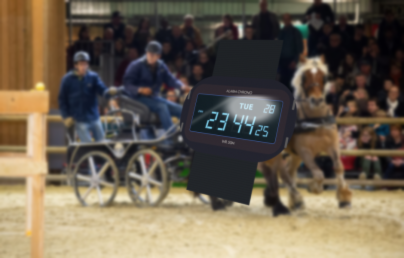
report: 23h44m25s
